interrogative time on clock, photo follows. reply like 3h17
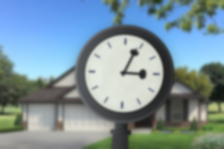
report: 3h04
